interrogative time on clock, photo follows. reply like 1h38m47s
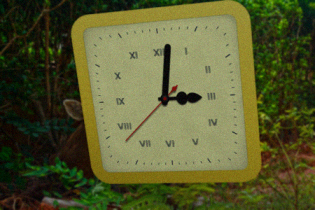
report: 3h01m38s
